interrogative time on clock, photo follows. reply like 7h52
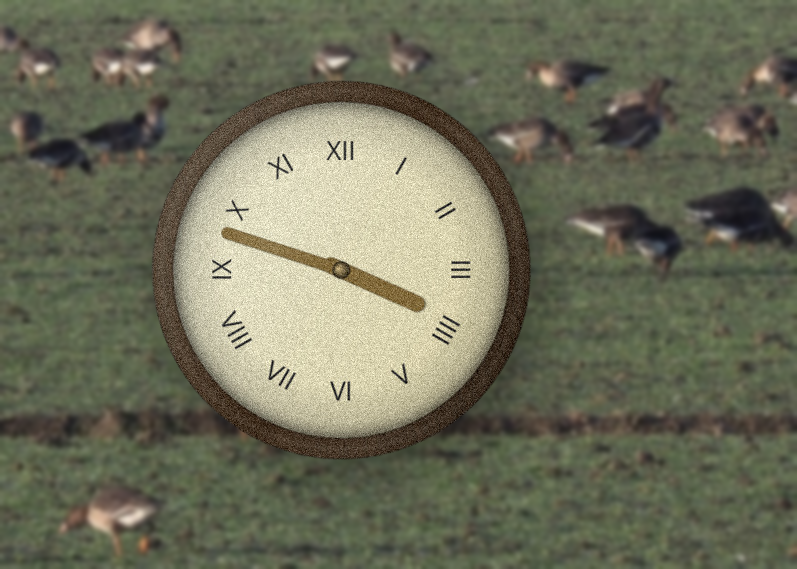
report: 3h48
